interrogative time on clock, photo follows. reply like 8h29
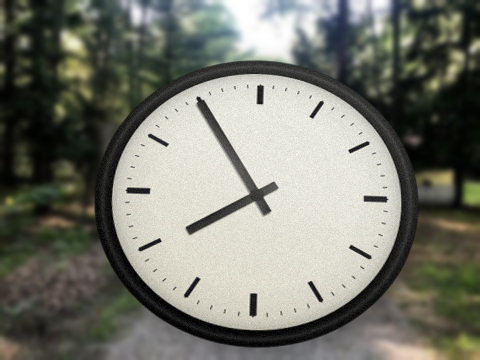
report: 7h55
